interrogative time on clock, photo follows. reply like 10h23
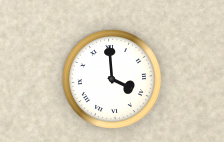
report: 4h00
